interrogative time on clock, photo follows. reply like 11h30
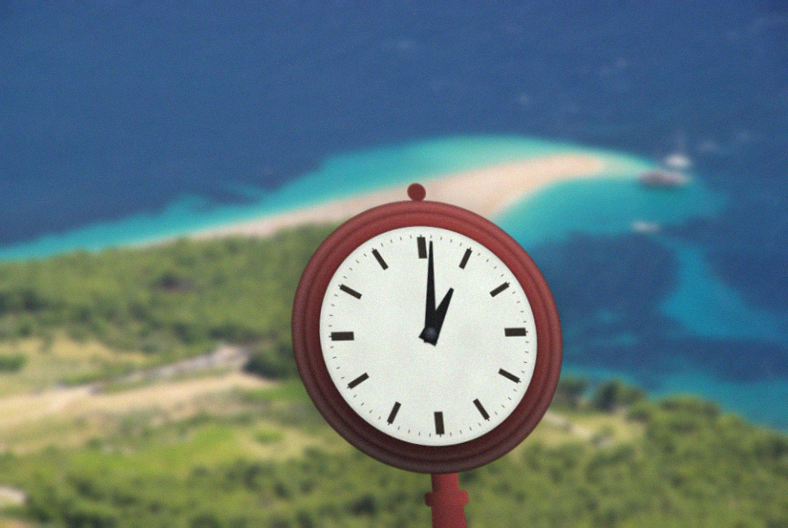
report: 1h01
